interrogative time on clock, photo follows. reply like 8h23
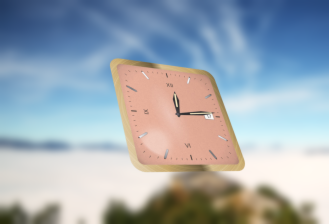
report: 12h14
